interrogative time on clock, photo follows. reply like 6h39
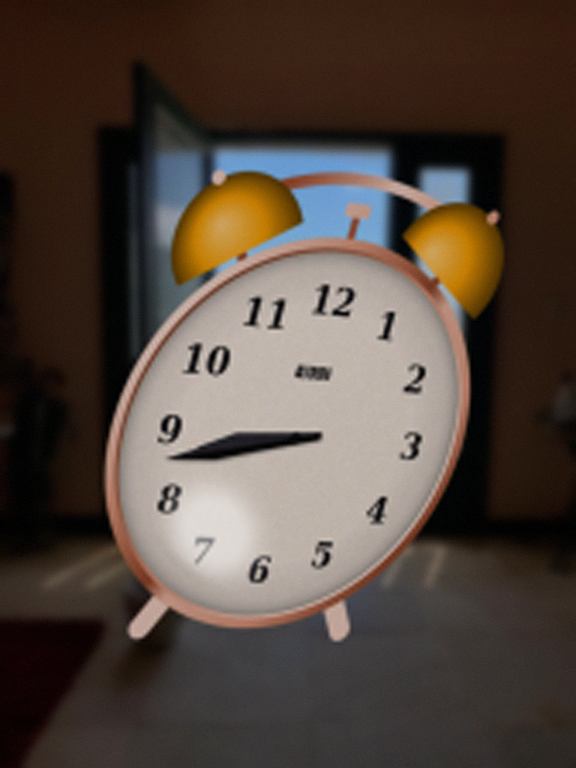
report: 8h43
